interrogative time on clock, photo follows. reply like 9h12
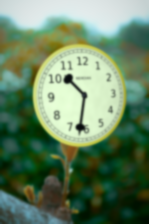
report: 10h32
